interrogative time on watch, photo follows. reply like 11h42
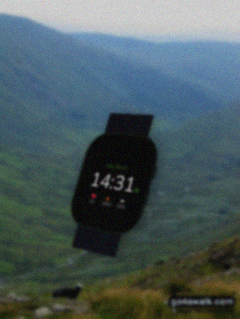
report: 14h31
